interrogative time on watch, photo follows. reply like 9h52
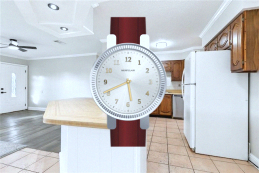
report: 5h41
